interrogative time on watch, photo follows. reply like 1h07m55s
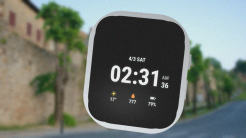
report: 2h31m36s
